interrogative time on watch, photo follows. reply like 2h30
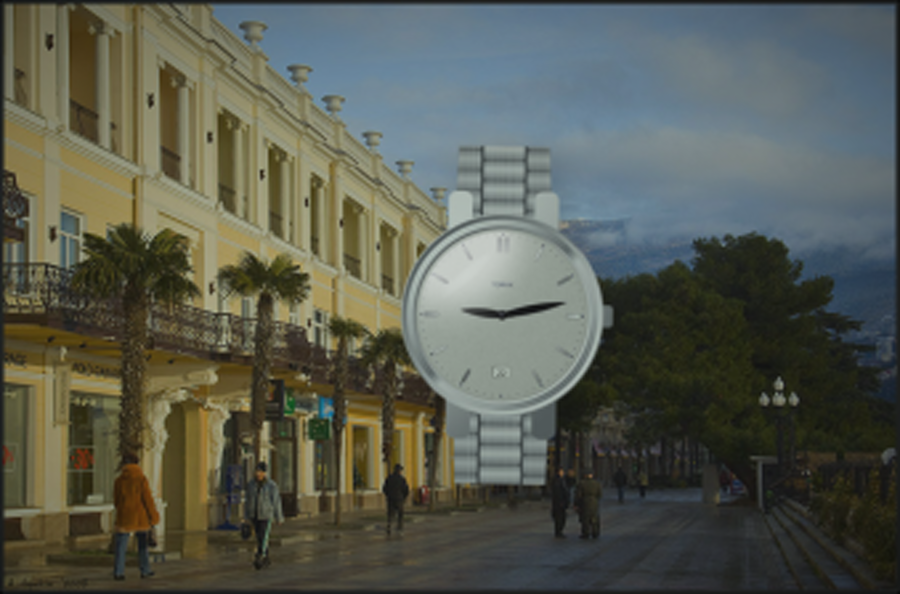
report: 9h13
